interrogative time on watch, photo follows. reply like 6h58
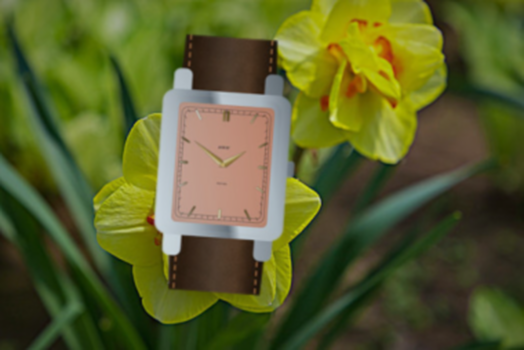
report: 1h51
